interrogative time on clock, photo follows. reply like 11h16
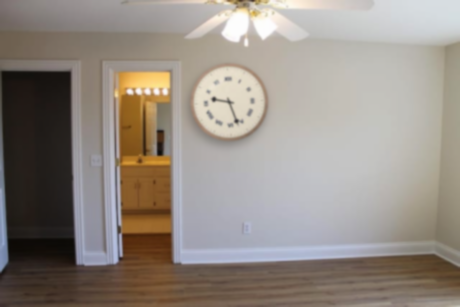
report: 9h27
